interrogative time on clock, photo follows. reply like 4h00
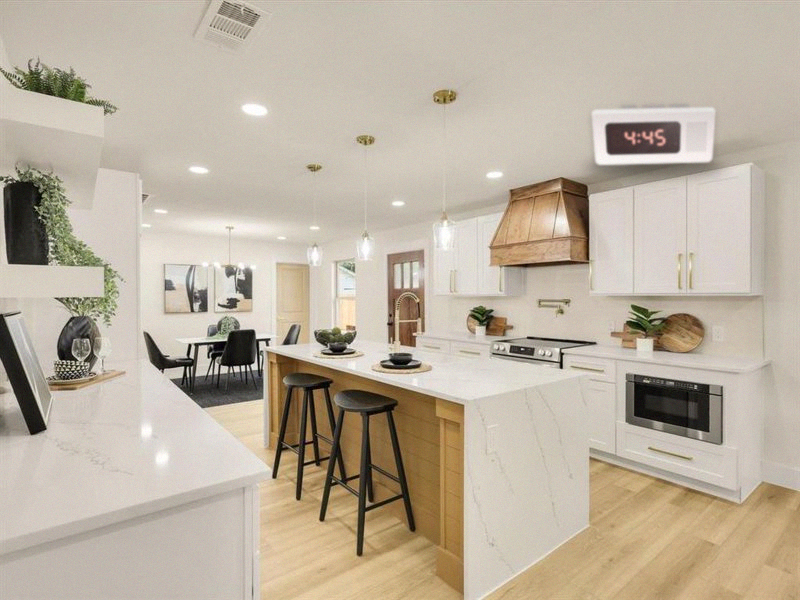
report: 4h45
